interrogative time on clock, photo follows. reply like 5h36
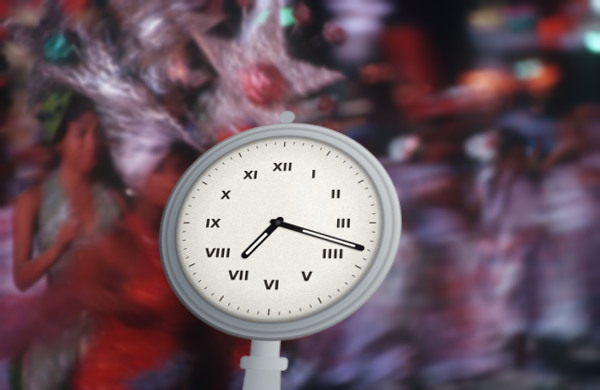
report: 7h18
